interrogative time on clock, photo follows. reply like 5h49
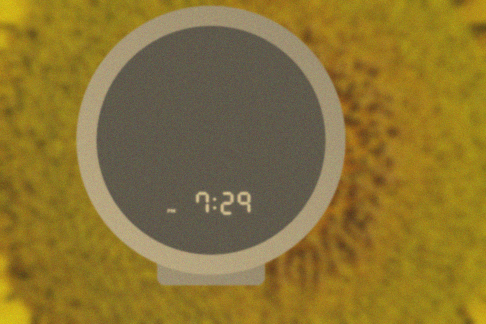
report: 7h29
